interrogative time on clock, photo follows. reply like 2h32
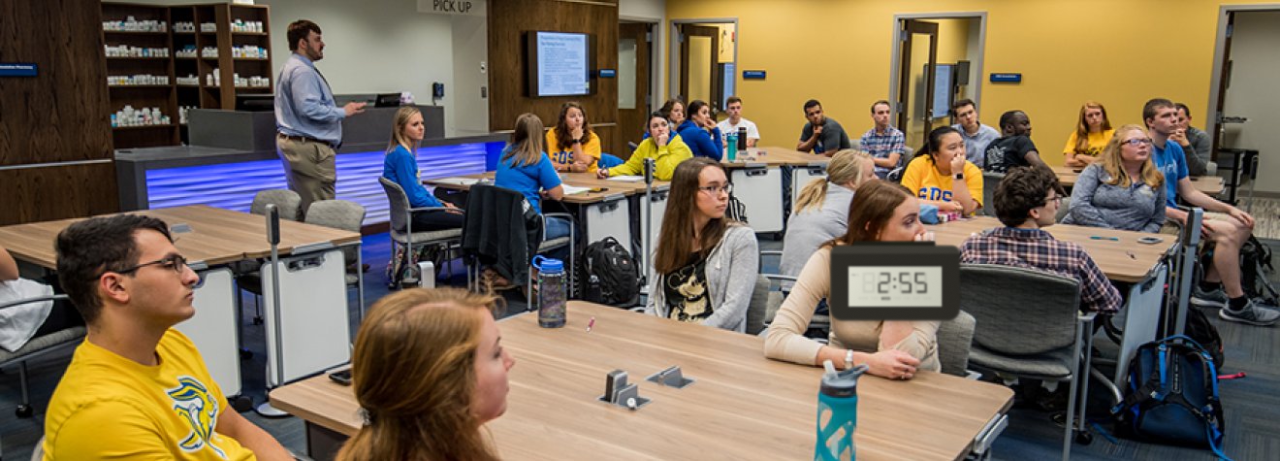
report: 2h55
